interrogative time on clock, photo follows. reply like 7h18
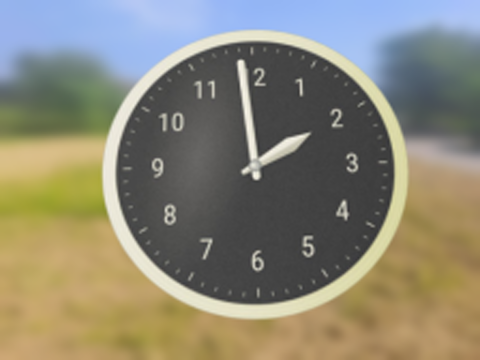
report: 1h59
